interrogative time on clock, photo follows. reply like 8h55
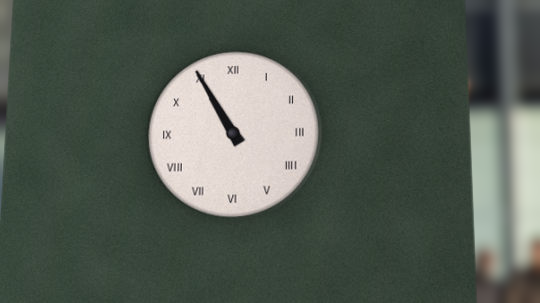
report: 10h55
